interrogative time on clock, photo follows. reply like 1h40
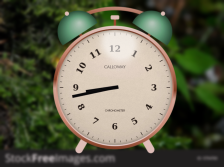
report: 8h43
